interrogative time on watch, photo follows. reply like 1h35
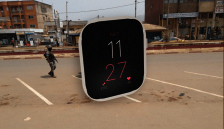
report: 11h27
